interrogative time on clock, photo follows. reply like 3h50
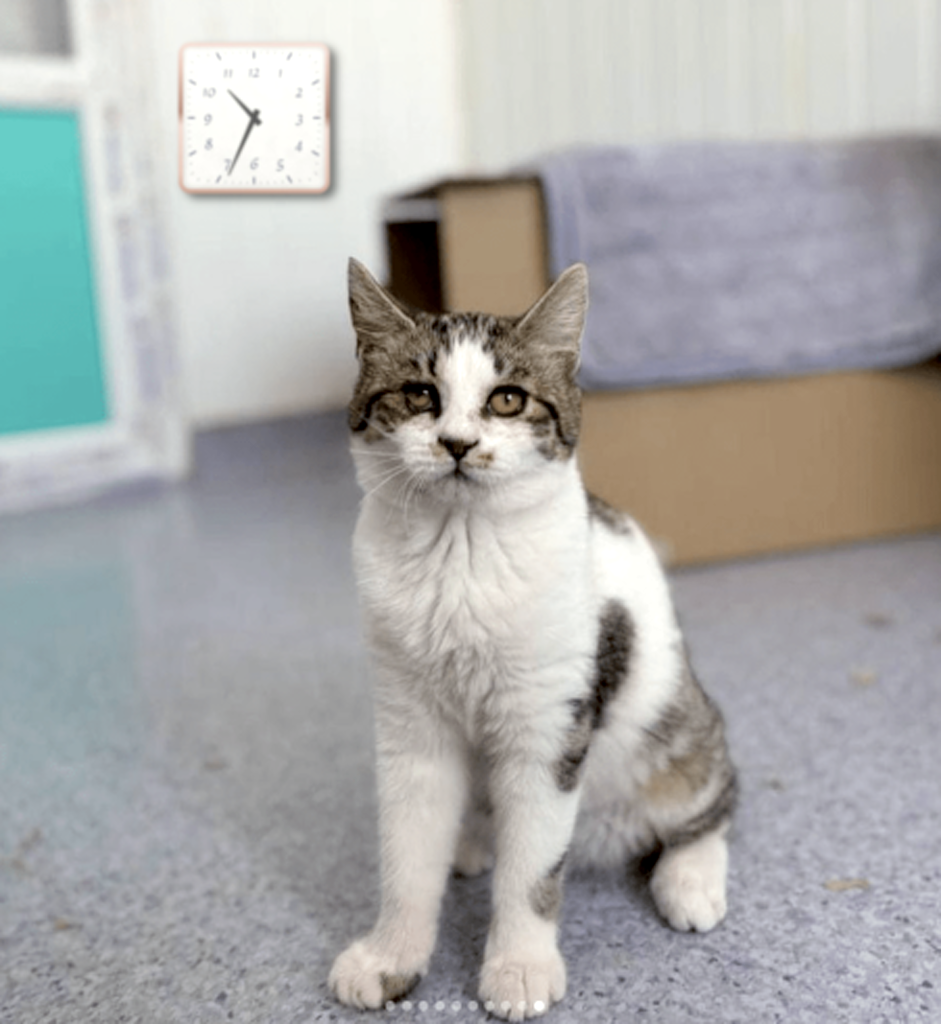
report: 10h34
